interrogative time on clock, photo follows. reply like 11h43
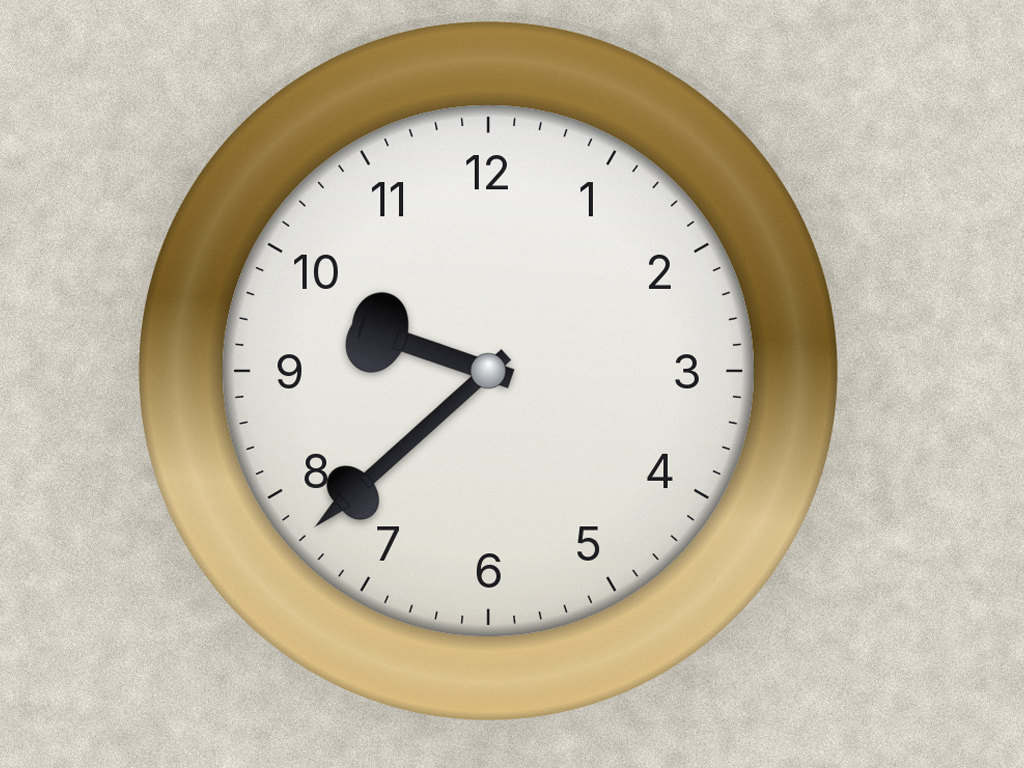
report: 9h38
